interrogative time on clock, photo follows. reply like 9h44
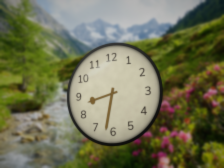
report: 8h32
